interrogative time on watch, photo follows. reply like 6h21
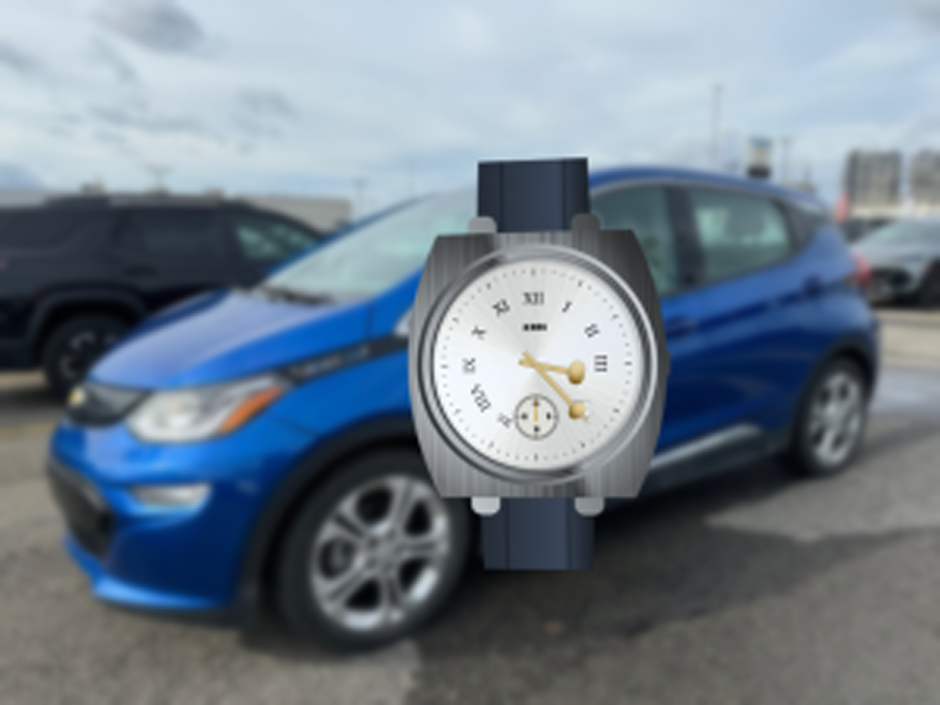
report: 3h23
